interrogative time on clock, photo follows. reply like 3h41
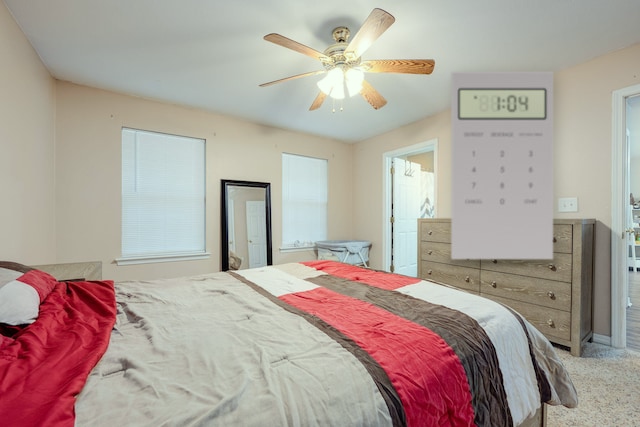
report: 1h04
